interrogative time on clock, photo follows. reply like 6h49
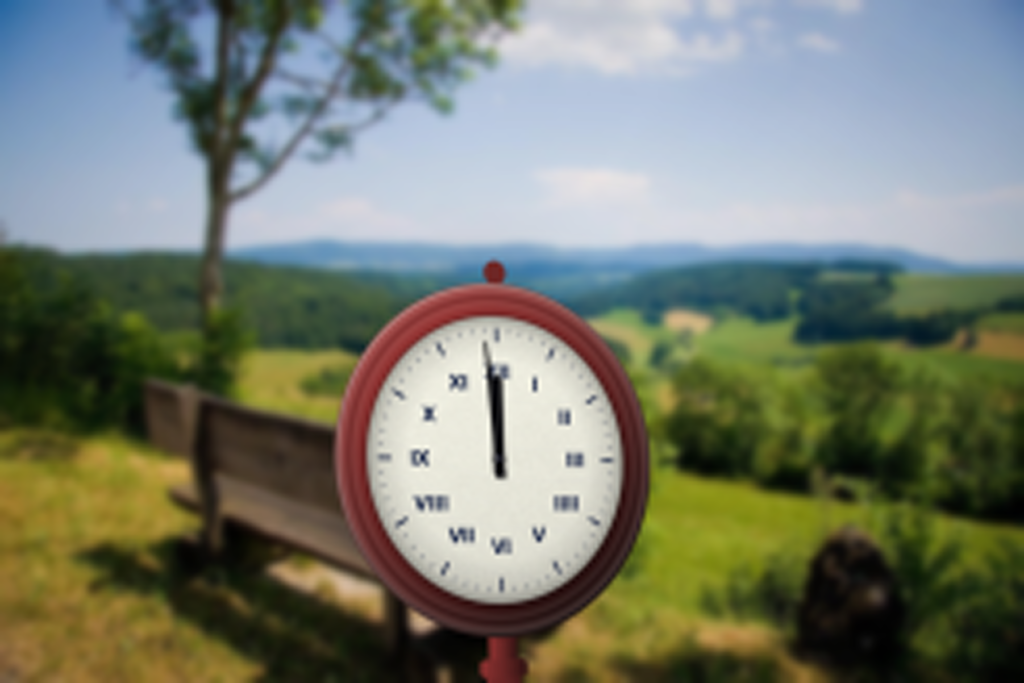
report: 11h59
